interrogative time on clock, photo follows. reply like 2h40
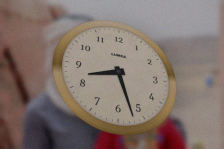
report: 8h27
